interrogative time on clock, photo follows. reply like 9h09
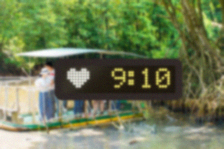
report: 9h10
